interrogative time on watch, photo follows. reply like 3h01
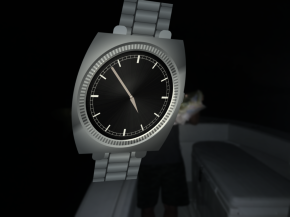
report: 4h53
